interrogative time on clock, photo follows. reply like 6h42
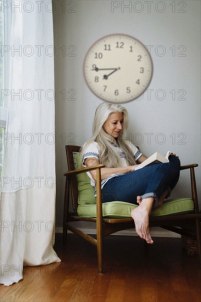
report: 7h44
